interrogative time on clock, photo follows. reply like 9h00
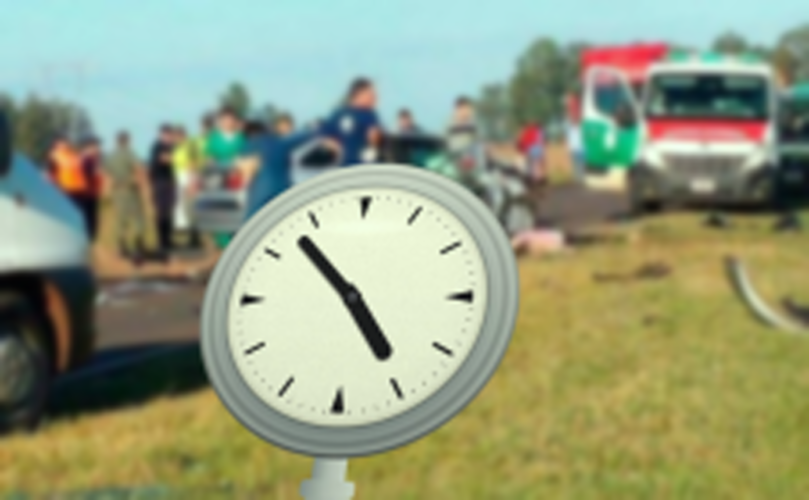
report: 4h53
